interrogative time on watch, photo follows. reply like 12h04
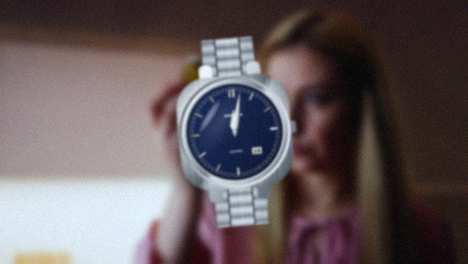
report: 12h02
